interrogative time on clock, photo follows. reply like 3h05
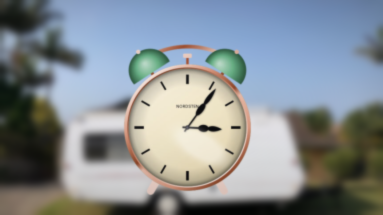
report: 3h06
